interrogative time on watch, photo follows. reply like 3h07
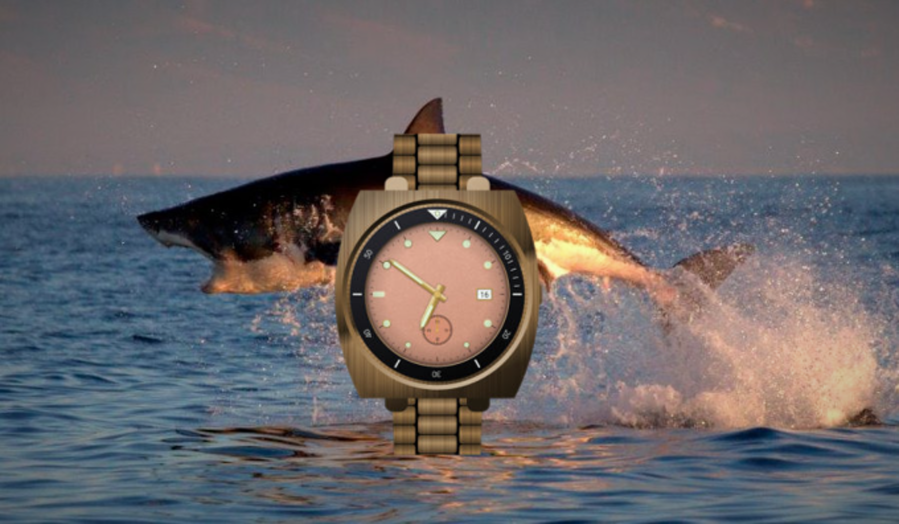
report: 6h51
